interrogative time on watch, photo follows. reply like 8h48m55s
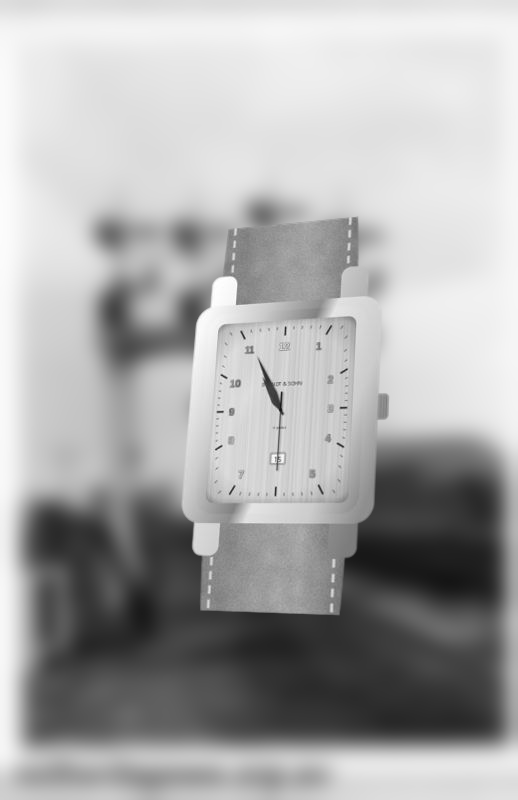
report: 10h55m30s
